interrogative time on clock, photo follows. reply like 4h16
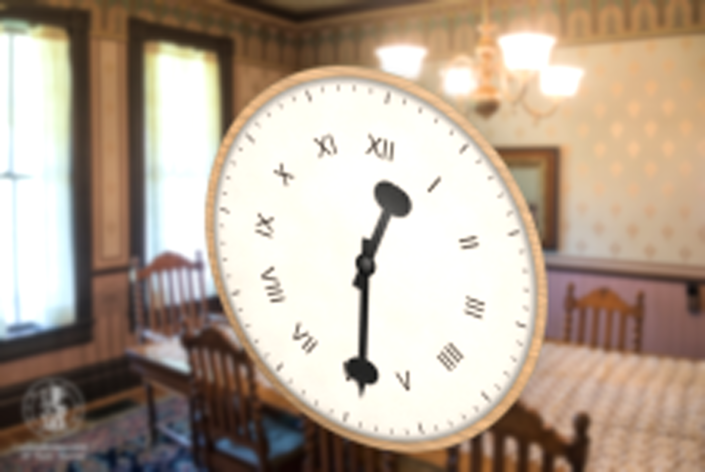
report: 12h29
